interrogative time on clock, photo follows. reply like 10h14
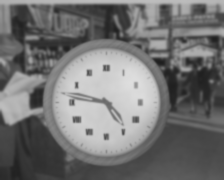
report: 4h47
